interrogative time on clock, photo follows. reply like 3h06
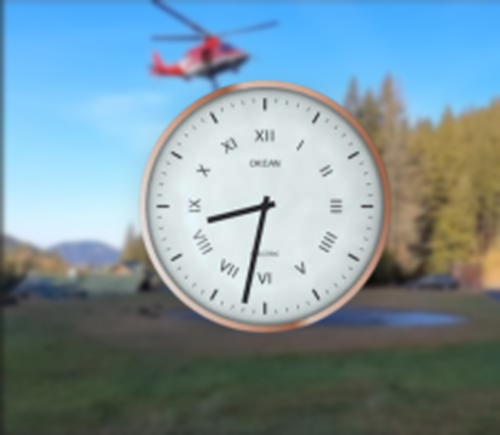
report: 8h32
